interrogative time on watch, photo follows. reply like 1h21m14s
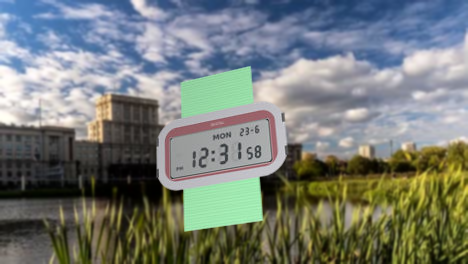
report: 12h31m58s
